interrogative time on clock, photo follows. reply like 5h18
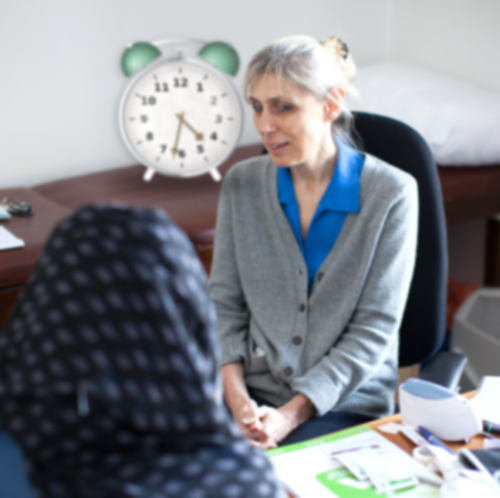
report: 4h32
